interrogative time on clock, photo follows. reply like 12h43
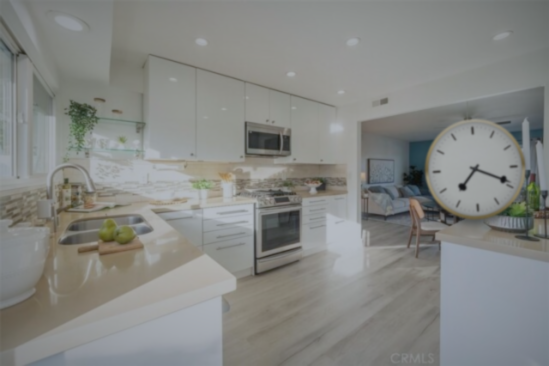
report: 7h19
